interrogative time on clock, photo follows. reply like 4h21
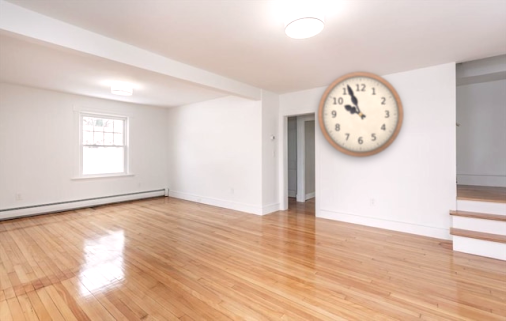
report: 9h56
